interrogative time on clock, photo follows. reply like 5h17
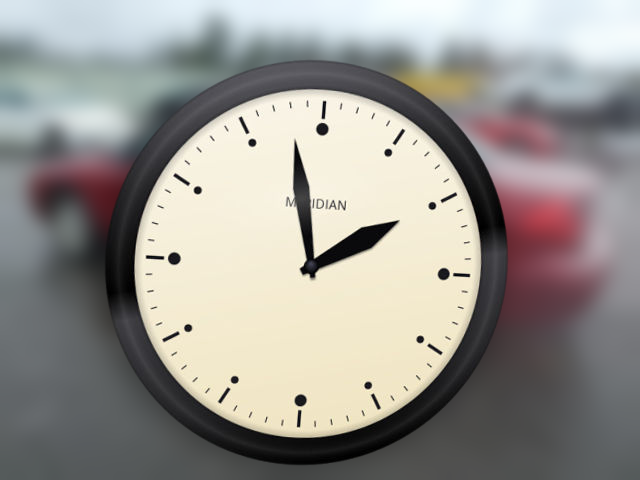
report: 1h58
